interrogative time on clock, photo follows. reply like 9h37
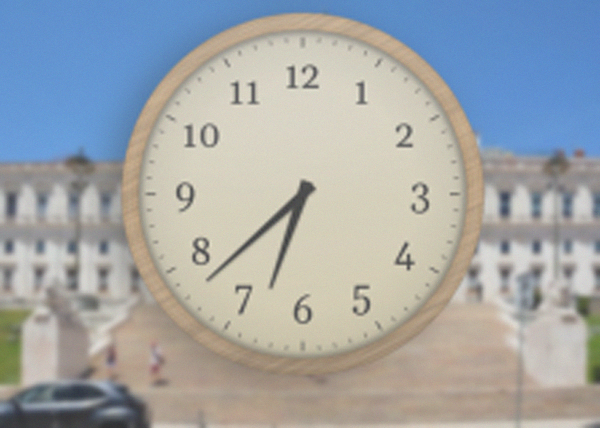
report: 6h38
